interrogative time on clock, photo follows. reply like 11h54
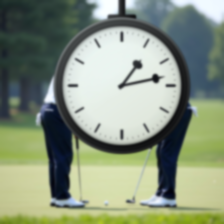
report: 1h13
